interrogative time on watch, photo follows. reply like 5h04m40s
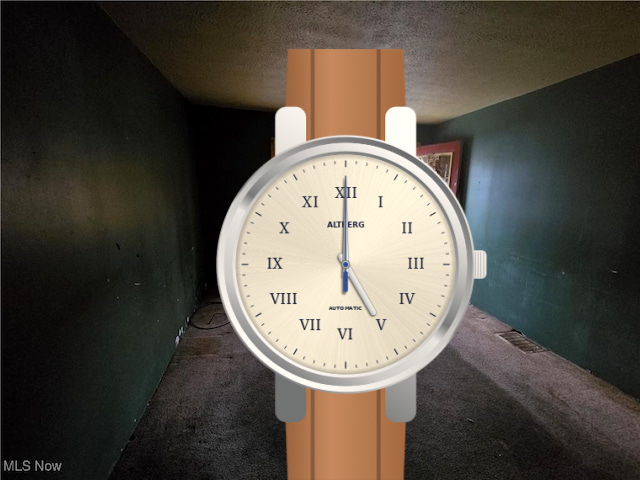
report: 5h00m00s
